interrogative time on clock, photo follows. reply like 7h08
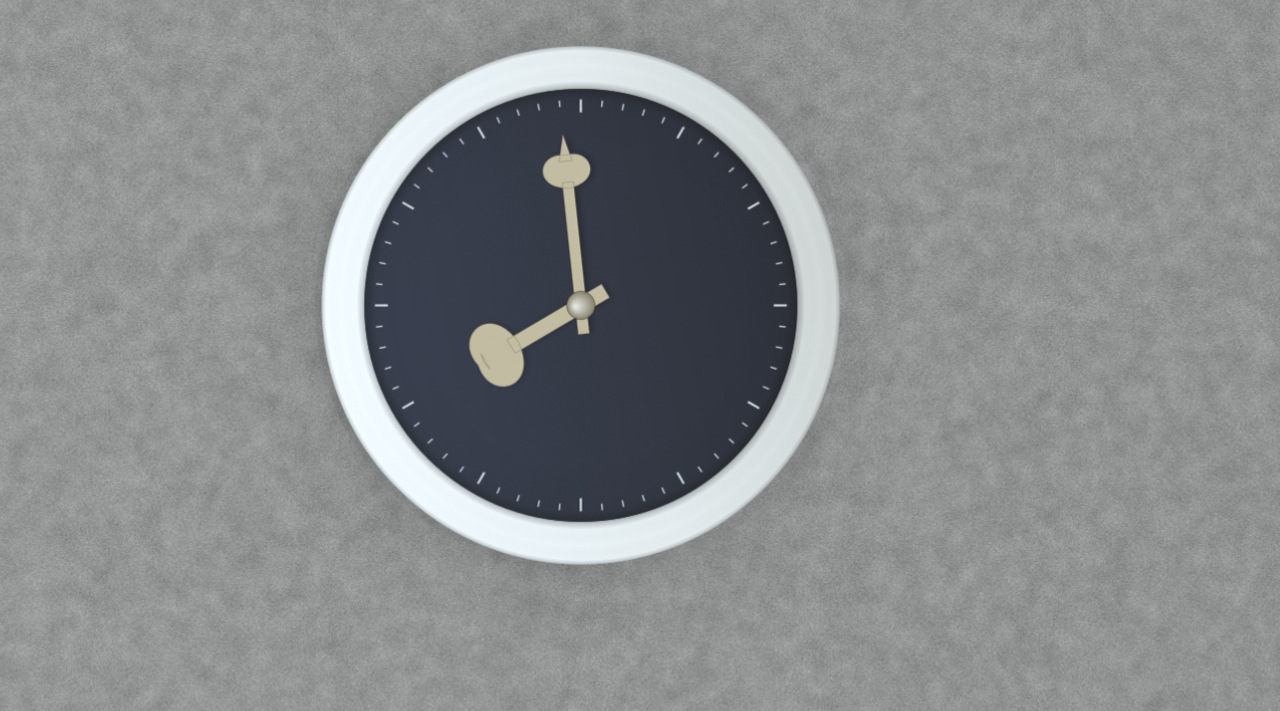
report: 7h59
